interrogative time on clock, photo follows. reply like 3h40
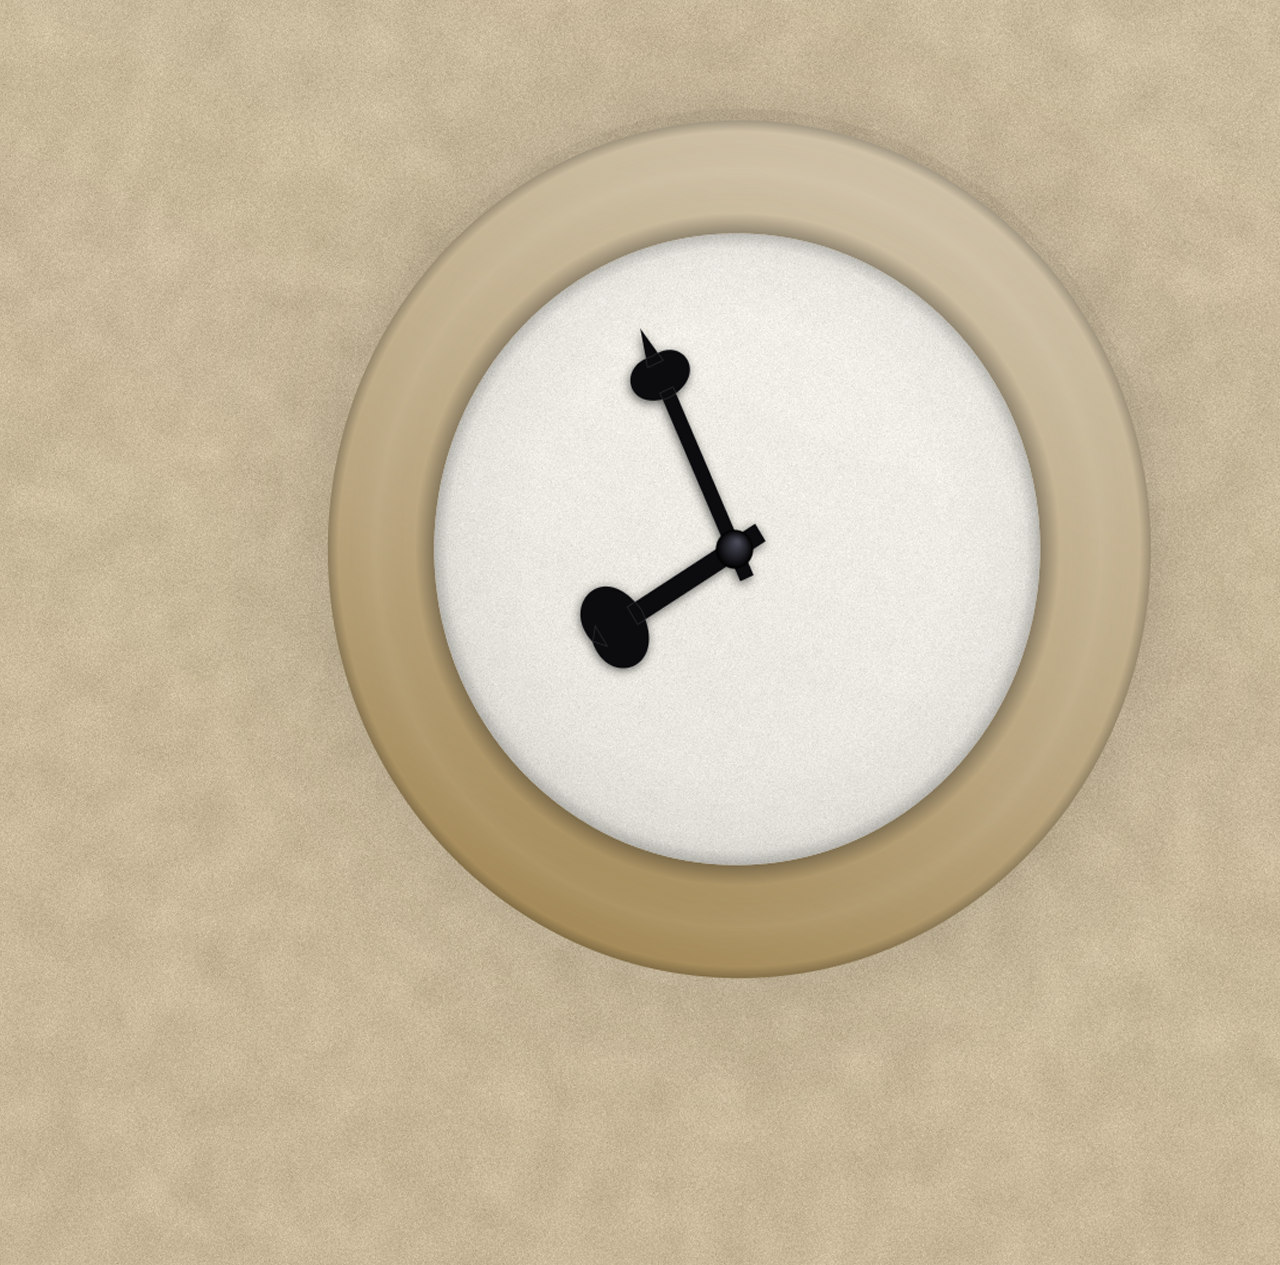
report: 7h56
